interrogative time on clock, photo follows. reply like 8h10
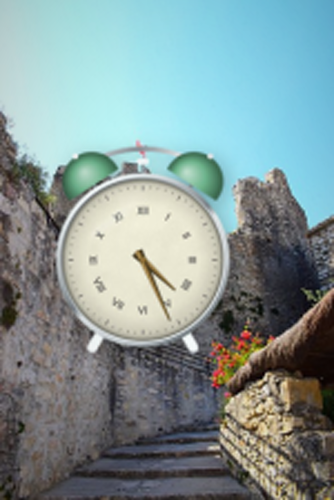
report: 4h26
